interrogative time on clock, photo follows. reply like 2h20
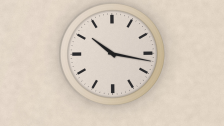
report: 10h17
